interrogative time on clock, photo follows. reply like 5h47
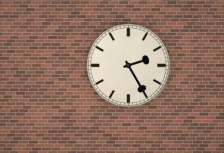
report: 2h25
